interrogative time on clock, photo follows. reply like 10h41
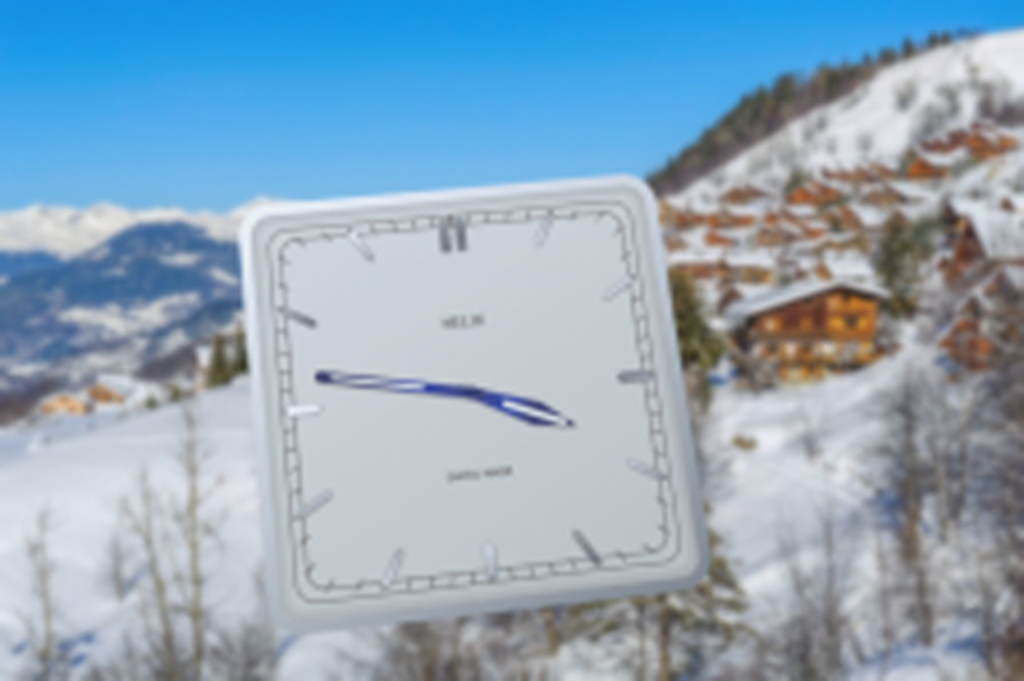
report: 3h47
